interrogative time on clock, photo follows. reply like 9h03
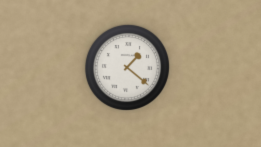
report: 1h21
